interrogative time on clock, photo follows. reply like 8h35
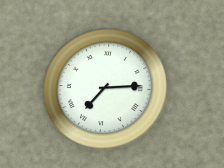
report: 7h14
